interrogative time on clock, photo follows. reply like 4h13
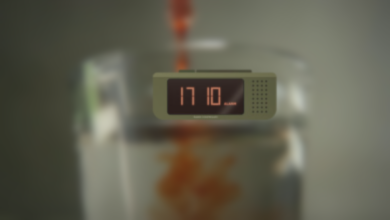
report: 17h10
